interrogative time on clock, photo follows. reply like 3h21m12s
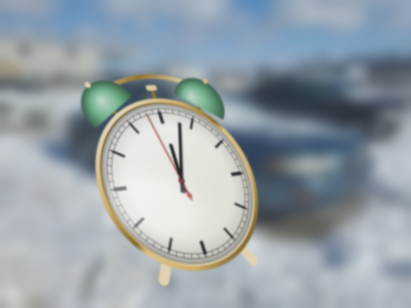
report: 12h02m58s
